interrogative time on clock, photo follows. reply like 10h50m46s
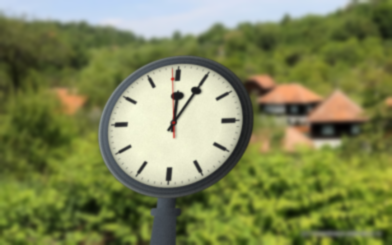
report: 12h04m59s
